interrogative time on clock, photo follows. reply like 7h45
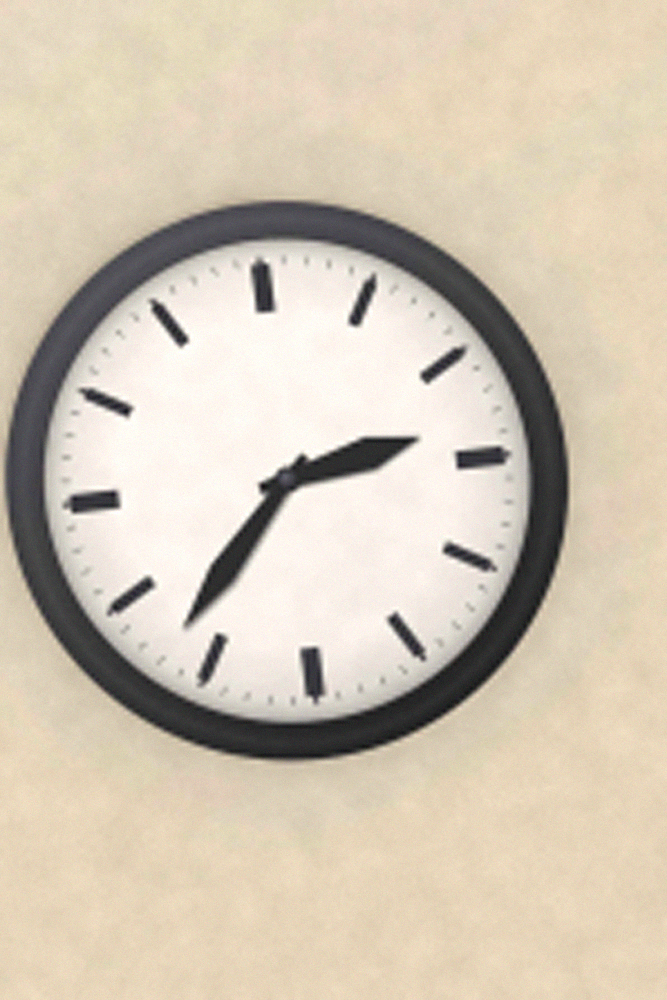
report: 2h37
